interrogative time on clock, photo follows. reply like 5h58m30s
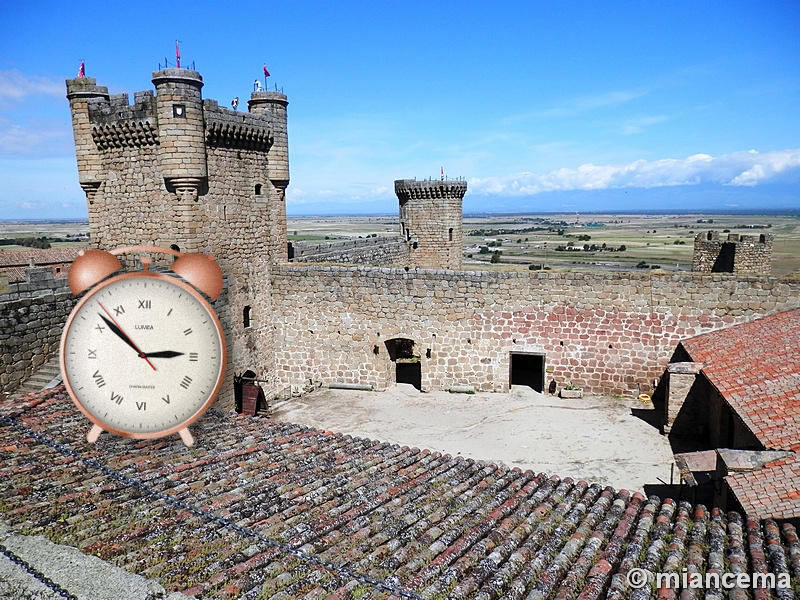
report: 2h51m53s
